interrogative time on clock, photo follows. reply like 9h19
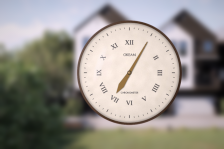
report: 7h05
